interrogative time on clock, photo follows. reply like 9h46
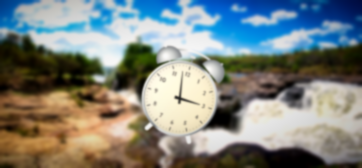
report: 2h58
